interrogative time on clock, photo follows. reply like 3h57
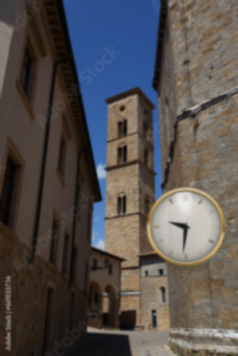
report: 9h31
